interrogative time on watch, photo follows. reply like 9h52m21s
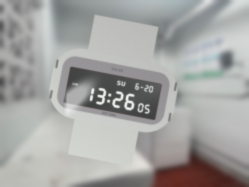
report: 13h26m05s
